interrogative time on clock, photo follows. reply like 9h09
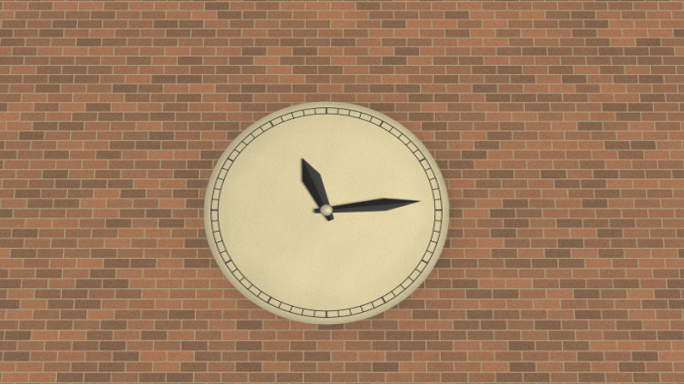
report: 11h14
